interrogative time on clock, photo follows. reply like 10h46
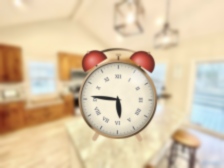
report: 5h46
